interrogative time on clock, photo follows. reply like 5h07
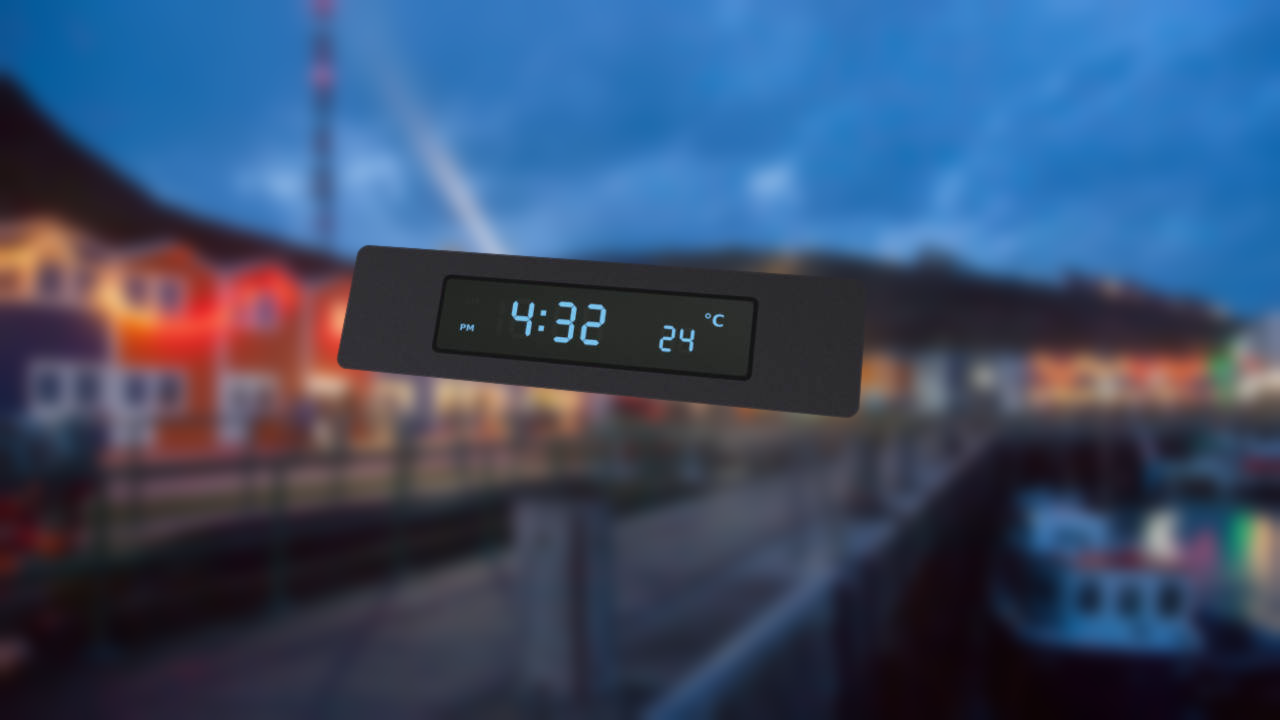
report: 4h32
